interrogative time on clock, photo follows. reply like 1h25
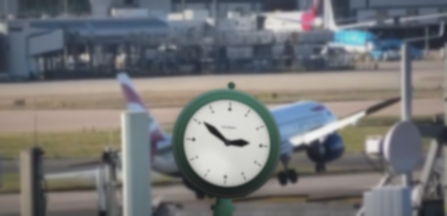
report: 2h51
